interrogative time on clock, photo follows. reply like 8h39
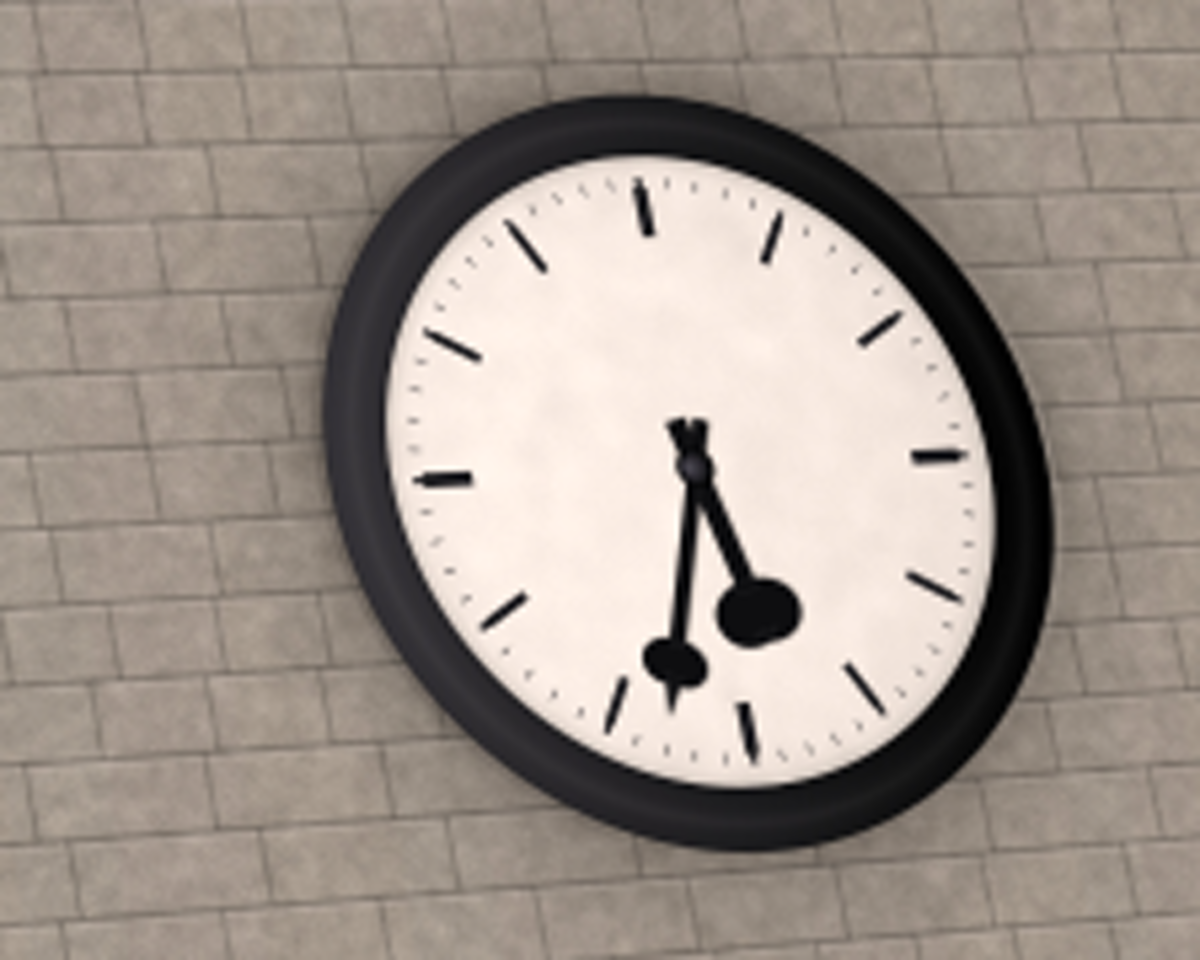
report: 5h33
